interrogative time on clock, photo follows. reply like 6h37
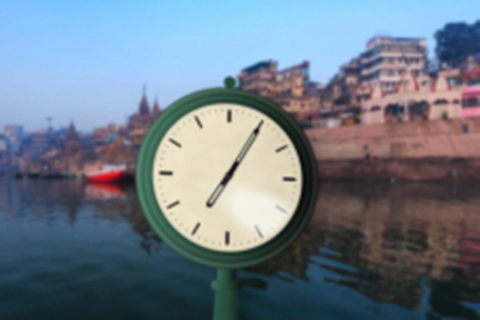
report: 7h05
